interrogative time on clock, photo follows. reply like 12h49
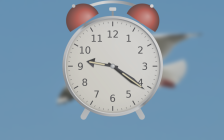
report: 9h21
